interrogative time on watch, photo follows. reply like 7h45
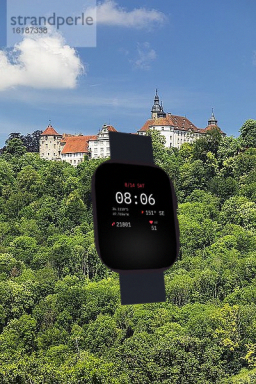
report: 8h06
